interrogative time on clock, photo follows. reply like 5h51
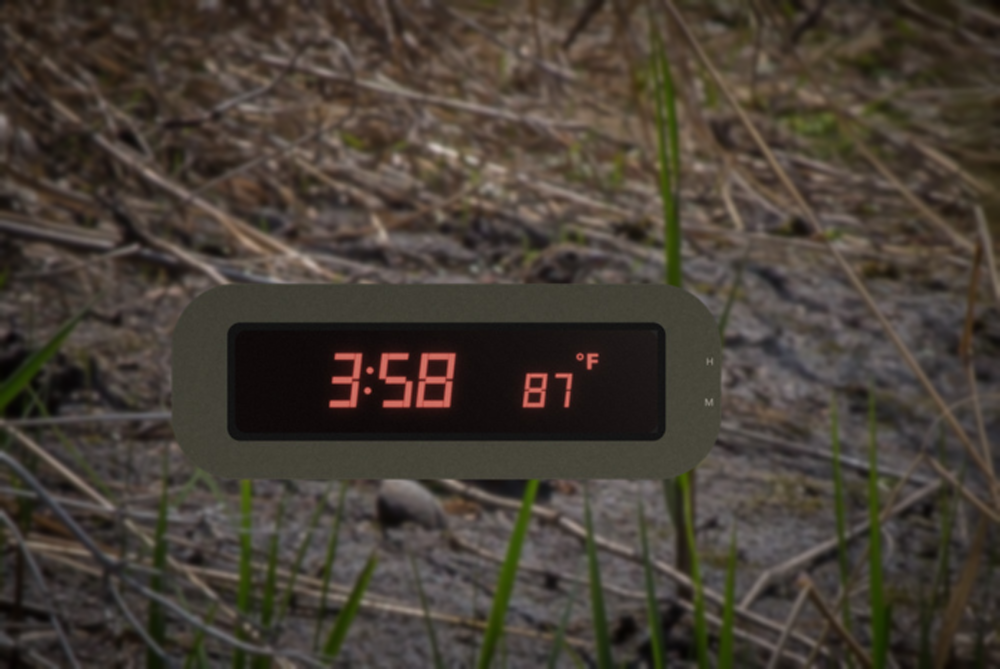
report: 3h58
